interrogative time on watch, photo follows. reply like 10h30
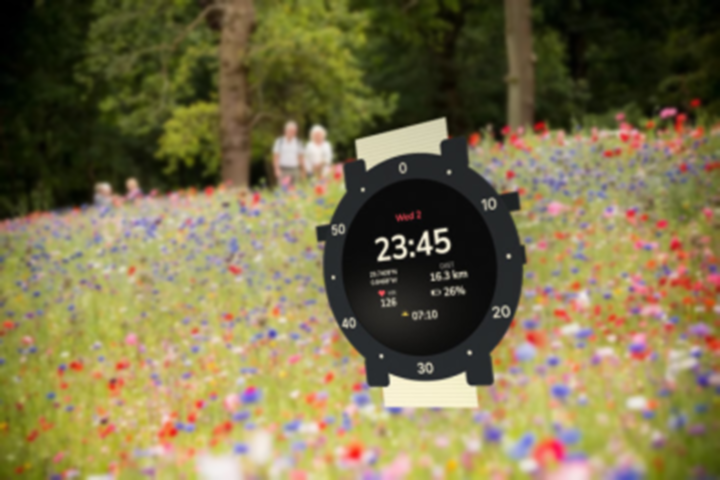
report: 23h45
